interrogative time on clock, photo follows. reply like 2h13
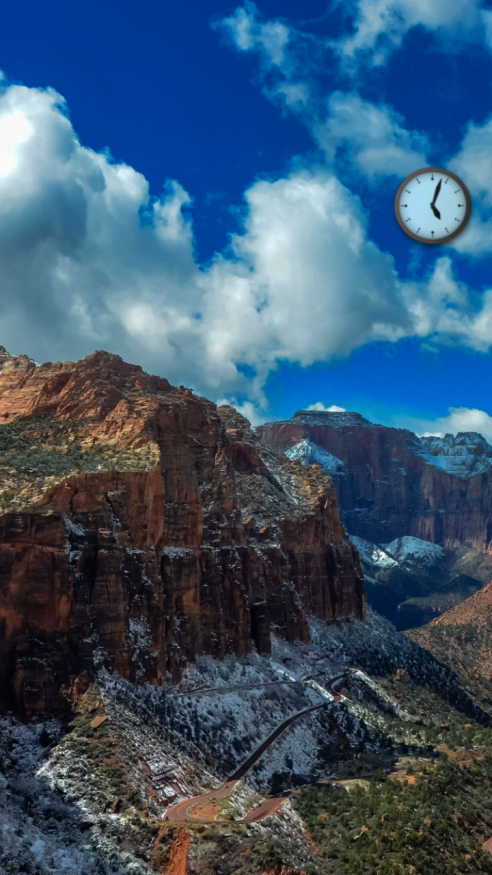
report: 5h03
